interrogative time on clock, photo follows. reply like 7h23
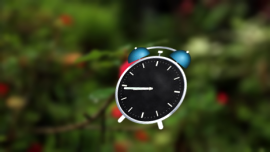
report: 8h44
